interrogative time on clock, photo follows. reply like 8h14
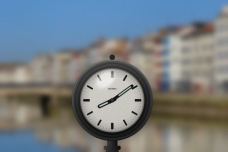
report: 8h09
